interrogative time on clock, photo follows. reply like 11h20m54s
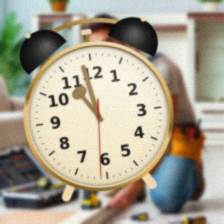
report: 10h58m31s
